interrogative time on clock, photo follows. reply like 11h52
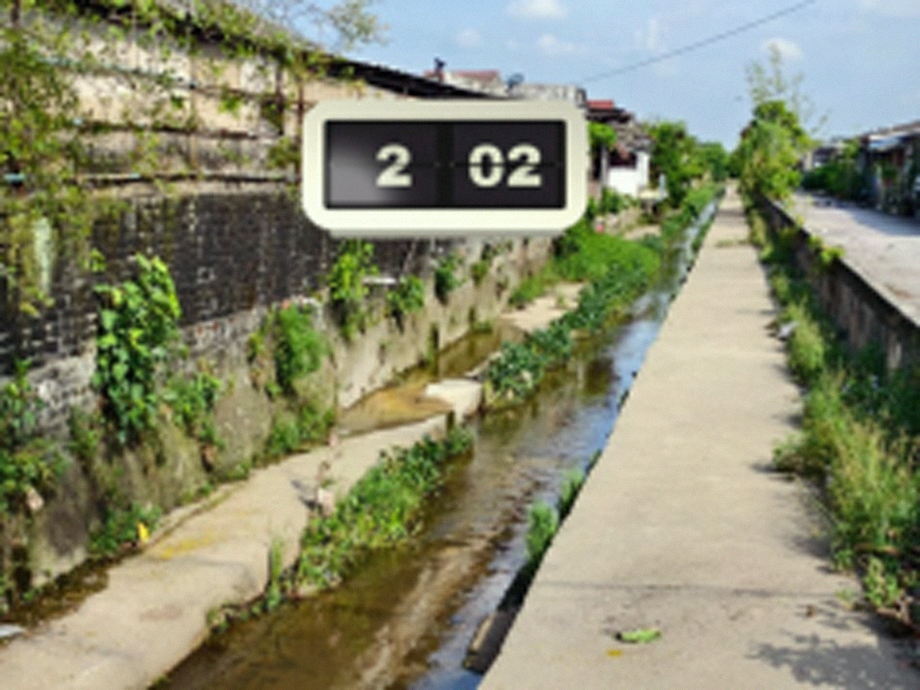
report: 2h02
